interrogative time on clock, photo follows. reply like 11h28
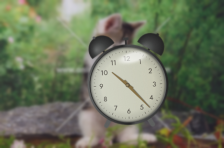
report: 10h23
